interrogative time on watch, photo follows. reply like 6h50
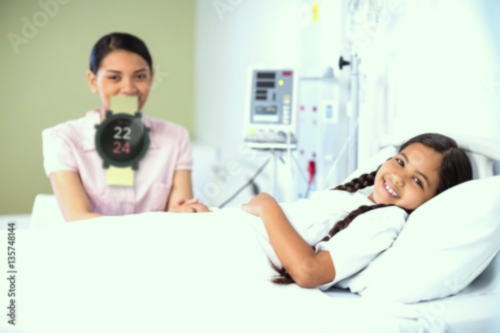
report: 22h24
